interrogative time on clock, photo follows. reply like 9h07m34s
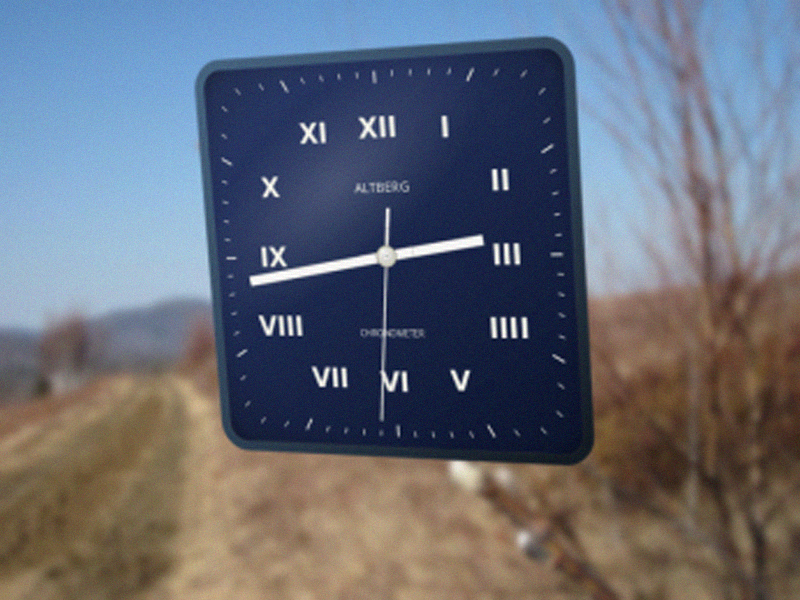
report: 2h43m31s
